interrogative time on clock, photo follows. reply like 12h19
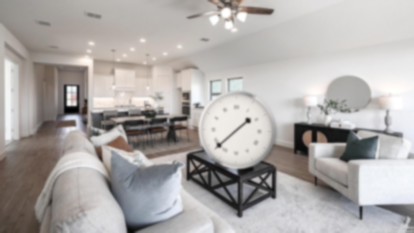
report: 1h38
